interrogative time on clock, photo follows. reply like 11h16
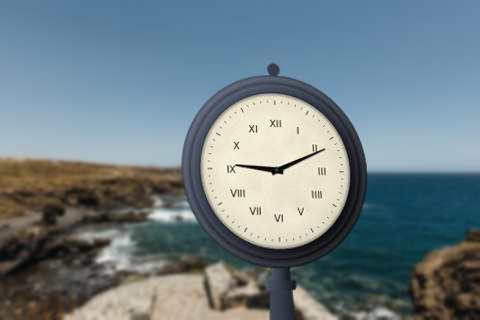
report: 9h11
